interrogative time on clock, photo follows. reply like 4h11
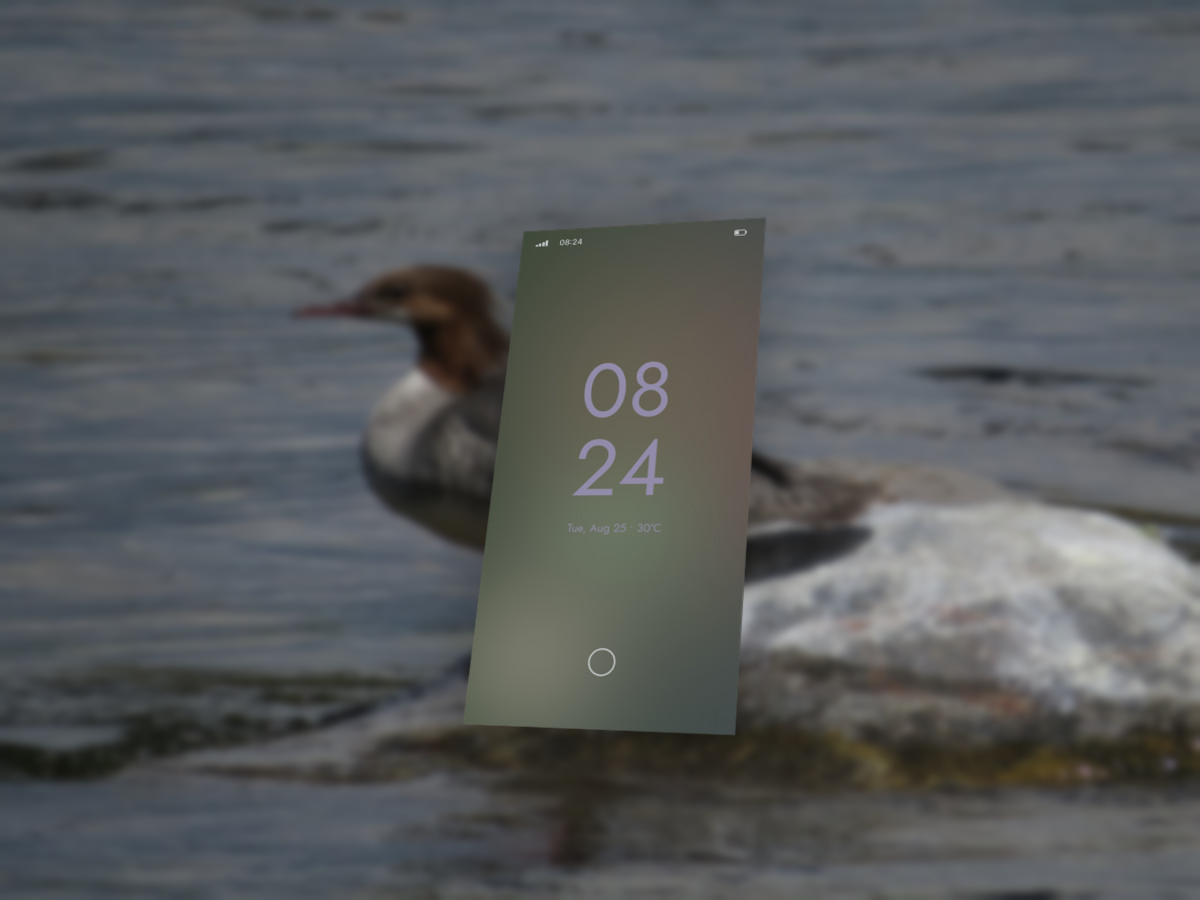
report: 8h24
